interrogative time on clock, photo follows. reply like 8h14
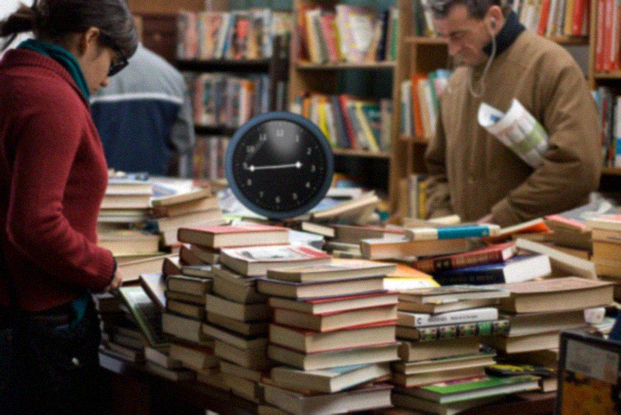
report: 2h44
